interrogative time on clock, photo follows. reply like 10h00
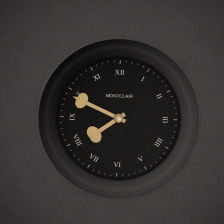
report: 7h49
